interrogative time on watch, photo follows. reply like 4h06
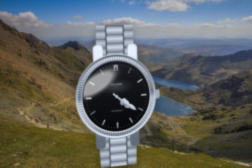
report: 4h21
